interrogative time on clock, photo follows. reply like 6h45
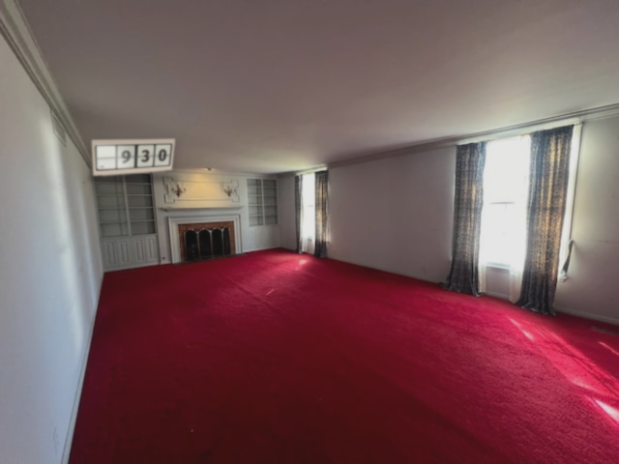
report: 9h30
